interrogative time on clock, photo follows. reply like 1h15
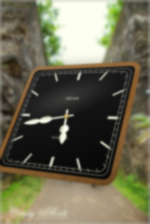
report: 5h43
